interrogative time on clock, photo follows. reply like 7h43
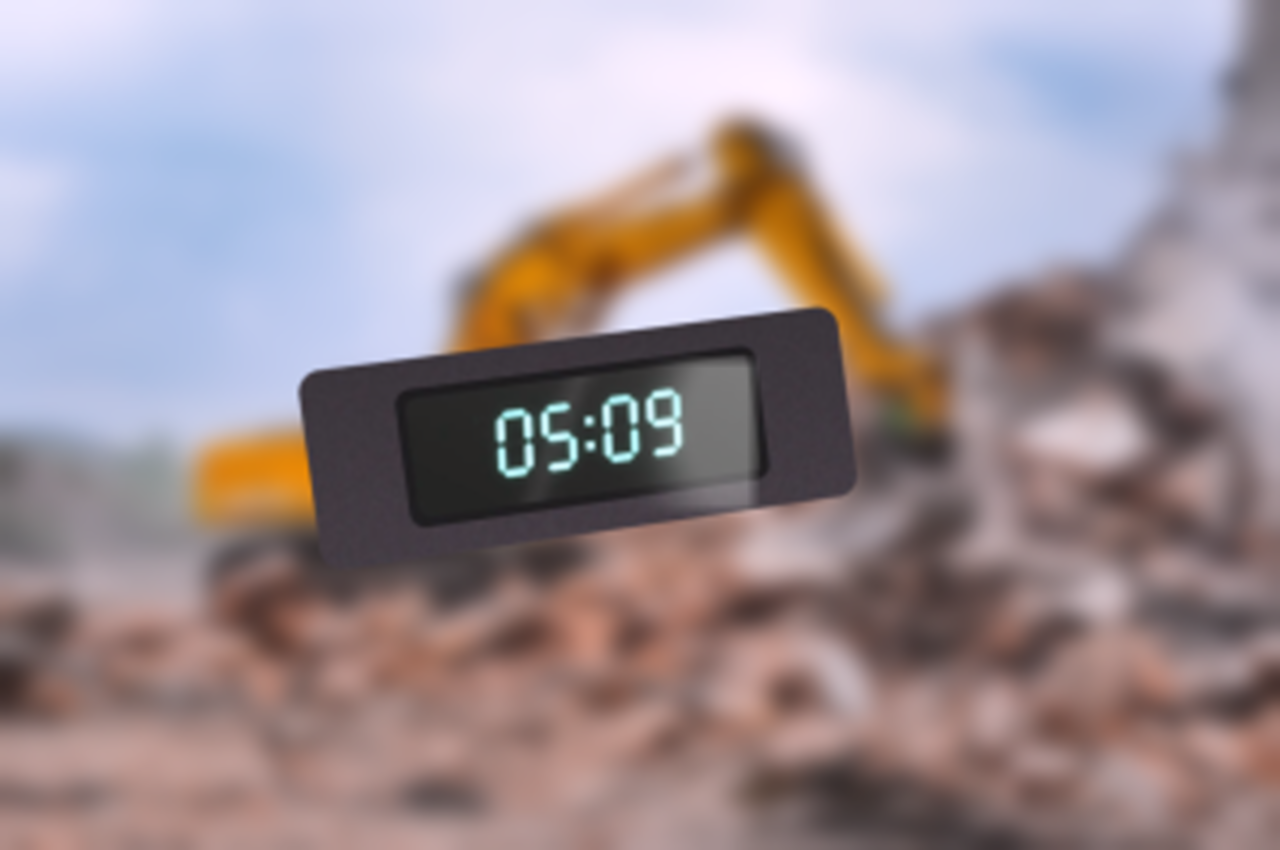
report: 5h09
